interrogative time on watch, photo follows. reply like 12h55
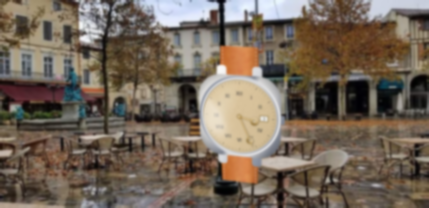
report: 3h26
